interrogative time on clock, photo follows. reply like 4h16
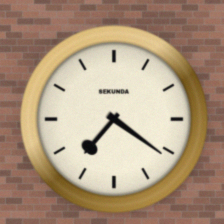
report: 7h21
